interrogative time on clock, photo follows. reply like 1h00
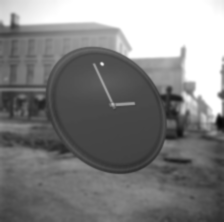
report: 2h58
